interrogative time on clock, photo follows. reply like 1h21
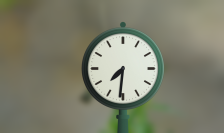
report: 7h31
